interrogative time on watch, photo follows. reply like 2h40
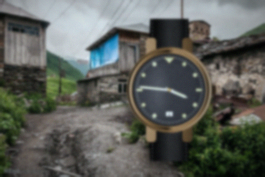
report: 3h46
